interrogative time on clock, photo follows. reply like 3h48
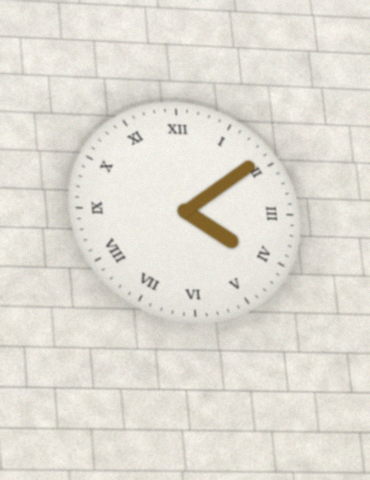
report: 4h09
